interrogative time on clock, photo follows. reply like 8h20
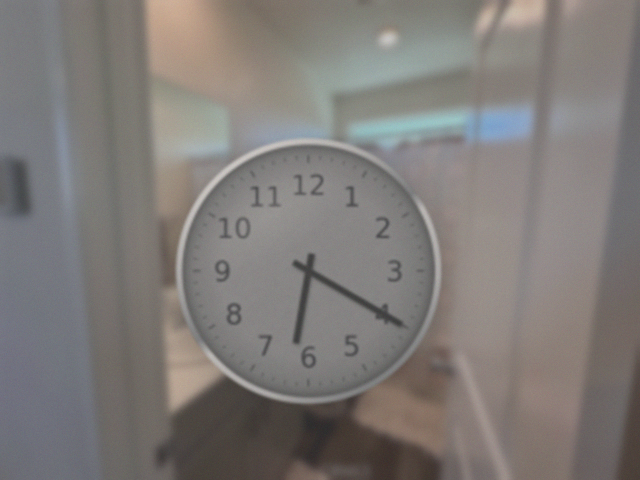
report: 6h20
